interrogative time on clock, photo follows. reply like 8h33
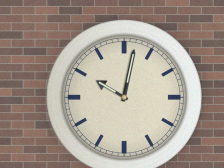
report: 10h02
